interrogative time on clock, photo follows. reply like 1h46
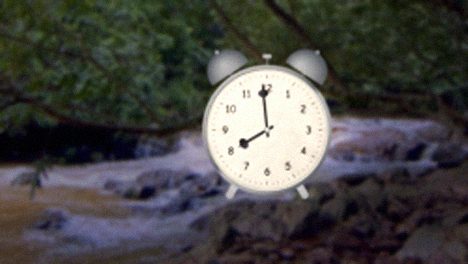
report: 7h59
